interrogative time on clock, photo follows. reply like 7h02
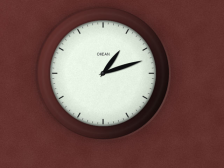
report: 1h12
